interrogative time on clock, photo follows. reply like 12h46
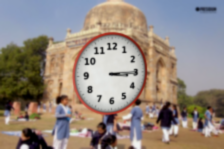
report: 3h15
